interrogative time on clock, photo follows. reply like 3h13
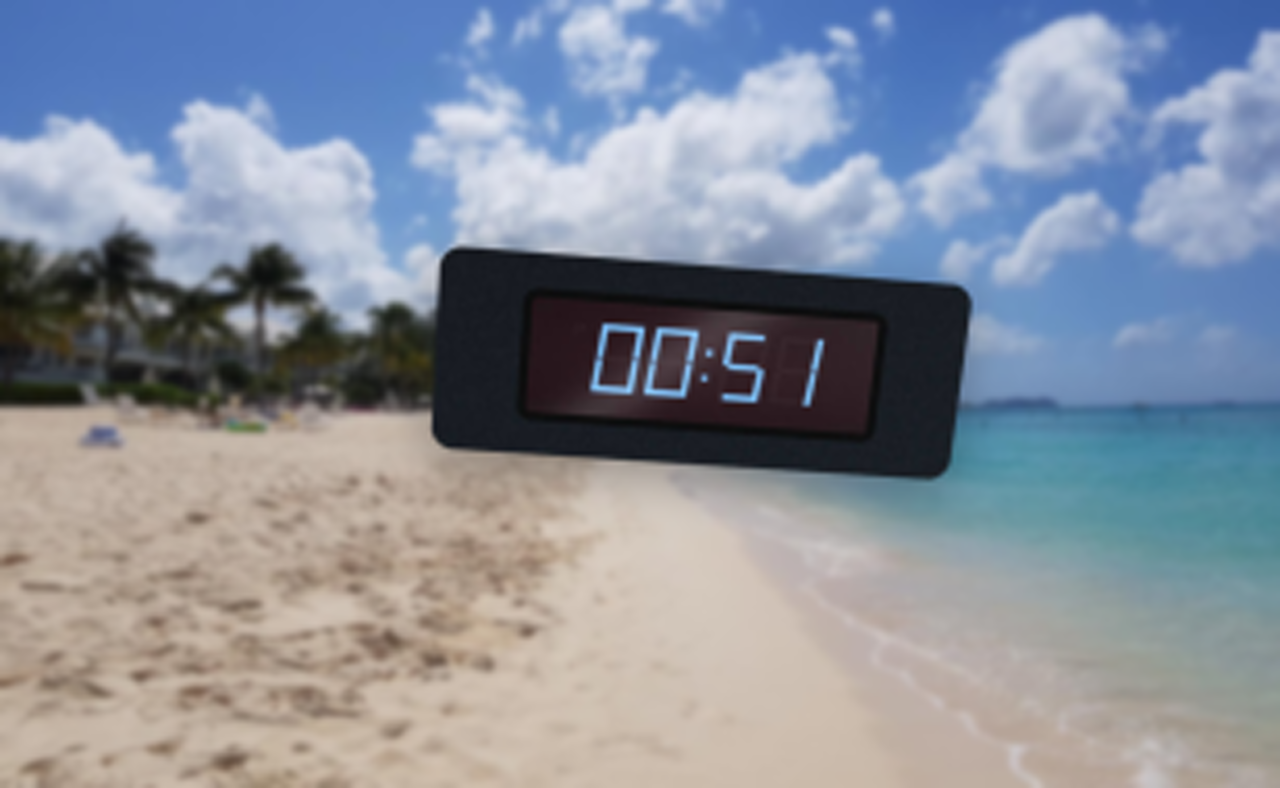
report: 0h51
